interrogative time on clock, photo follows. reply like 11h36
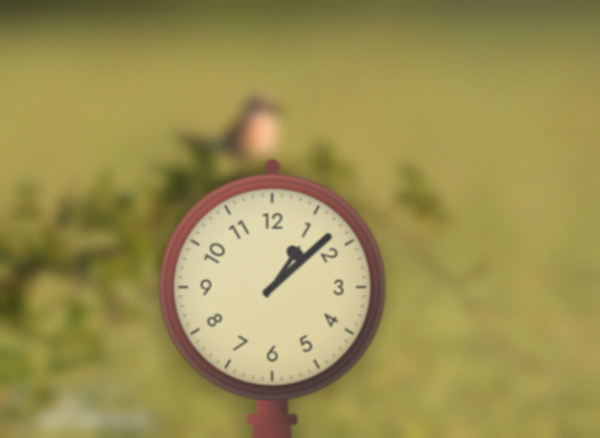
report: 1h08
